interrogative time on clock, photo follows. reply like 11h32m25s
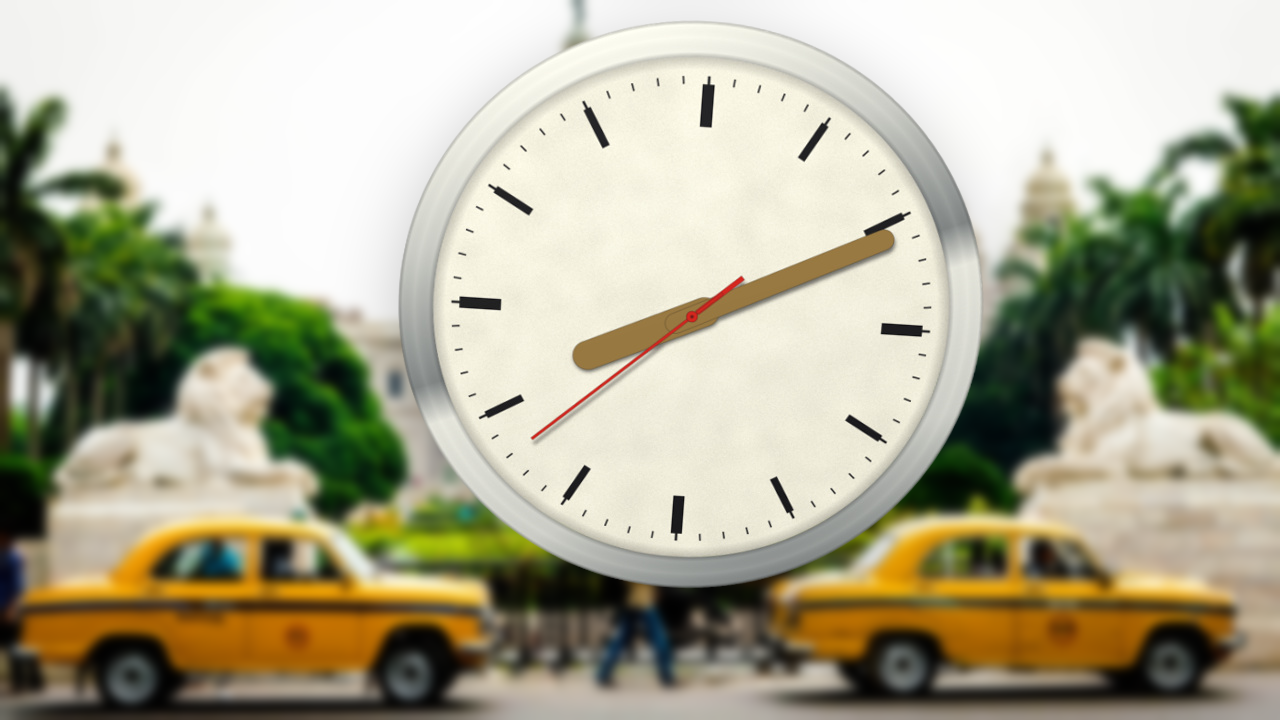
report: 8h10m38s
